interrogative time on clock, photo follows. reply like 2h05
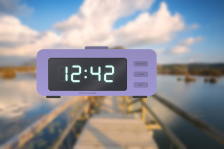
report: 12h42
